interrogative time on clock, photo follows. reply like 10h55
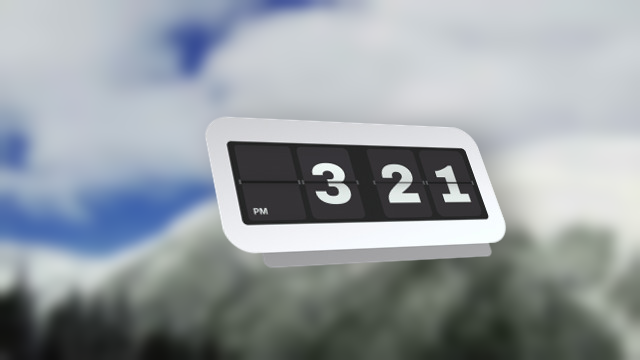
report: 3h21
